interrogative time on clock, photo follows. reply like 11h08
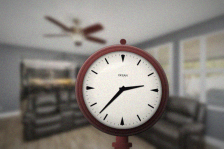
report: 2h37
